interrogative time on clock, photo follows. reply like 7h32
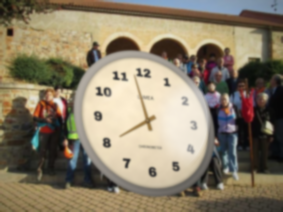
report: 7h58
